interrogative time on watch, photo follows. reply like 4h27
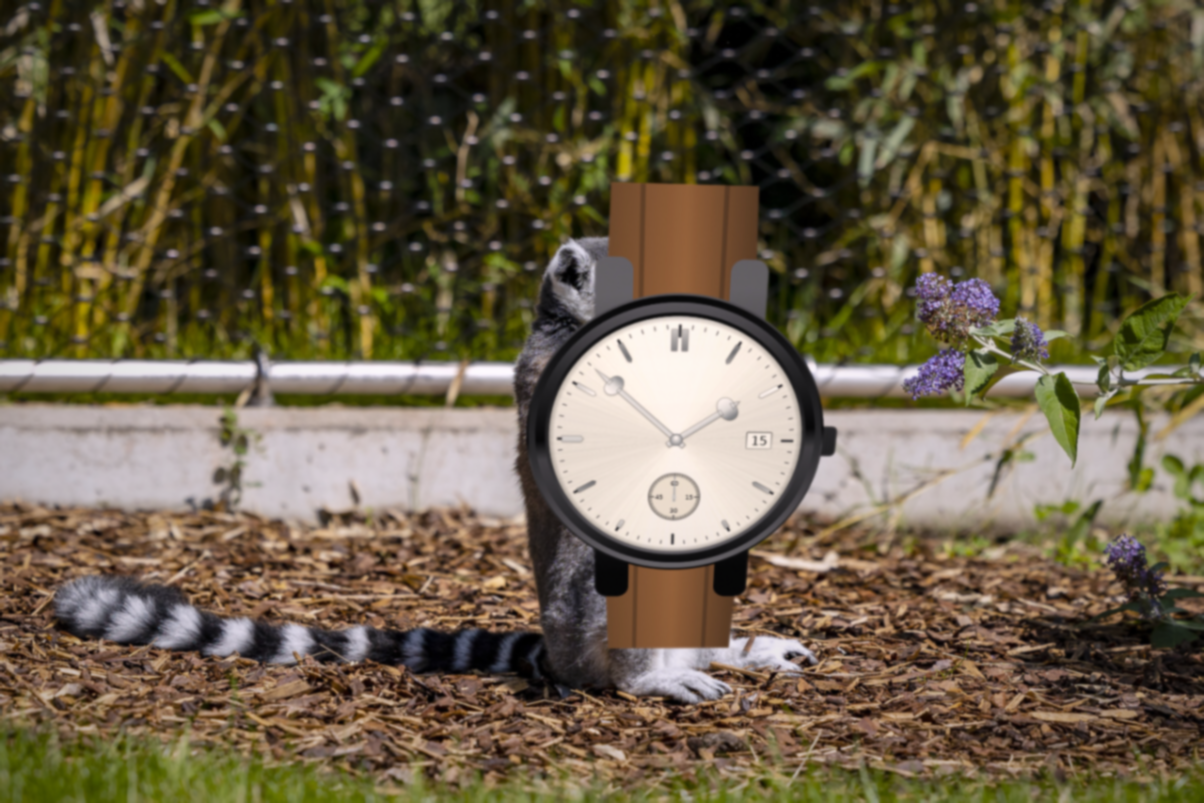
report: 1h52
